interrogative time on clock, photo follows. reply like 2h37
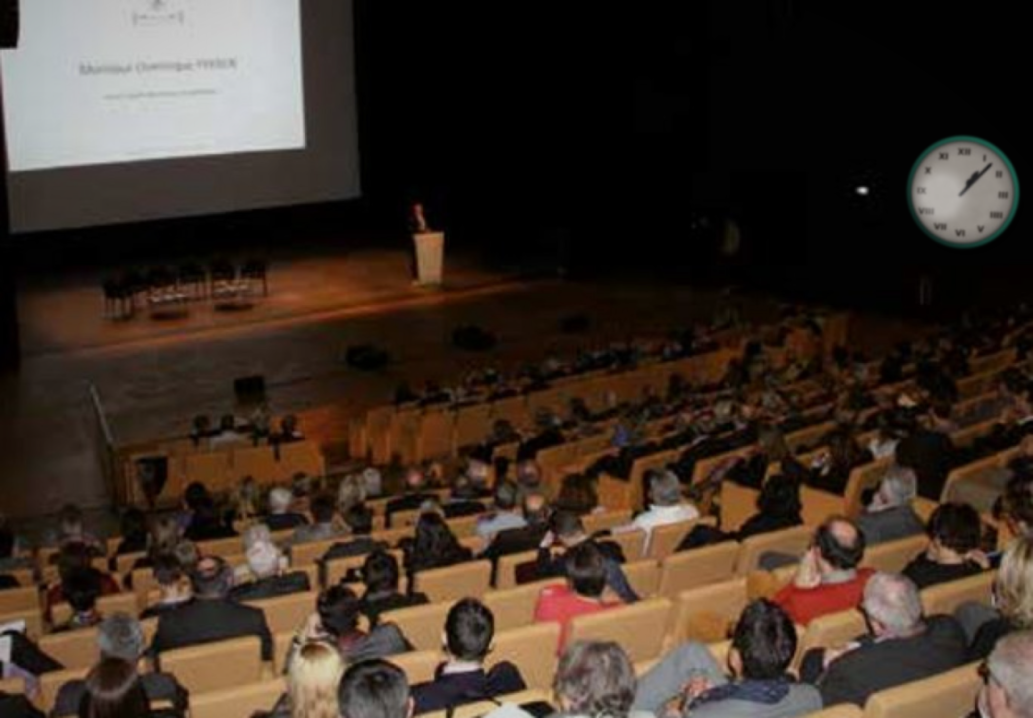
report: 1h07
